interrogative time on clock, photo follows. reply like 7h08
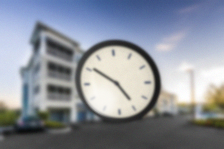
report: 4h51
